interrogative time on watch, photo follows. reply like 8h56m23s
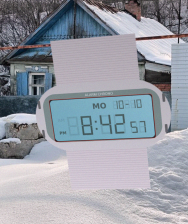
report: 8h42m57s
